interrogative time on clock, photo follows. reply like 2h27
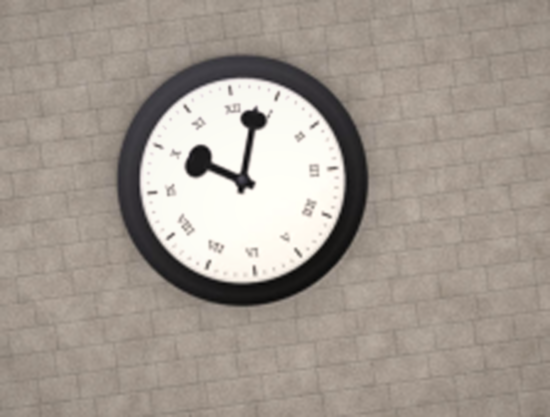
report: 10h03
